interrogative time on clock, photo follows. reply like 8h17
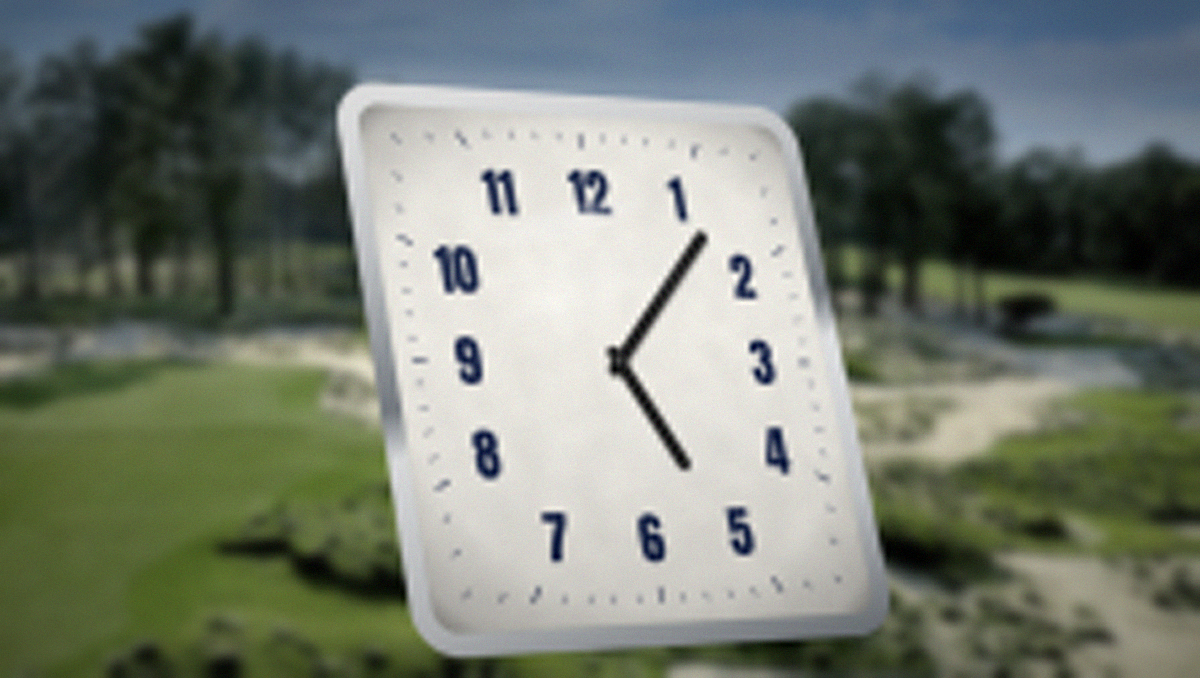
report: 5h07
